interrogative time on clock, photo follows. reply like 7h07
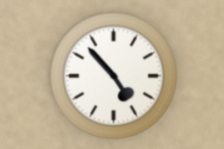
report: 4h53
